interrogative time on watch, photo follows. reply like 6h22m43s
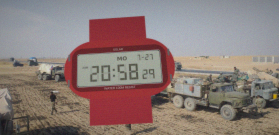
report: 20h58m29s
